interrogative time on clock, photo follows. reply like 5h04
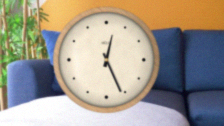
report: 12h26
